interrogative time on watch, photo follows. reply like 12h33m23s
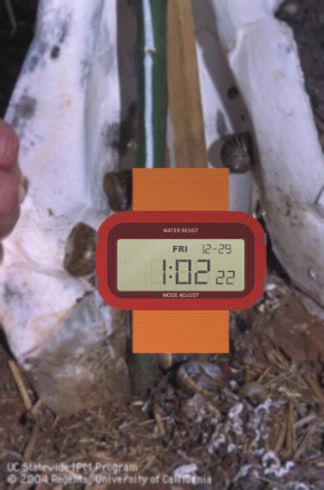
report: 1h02m22s
